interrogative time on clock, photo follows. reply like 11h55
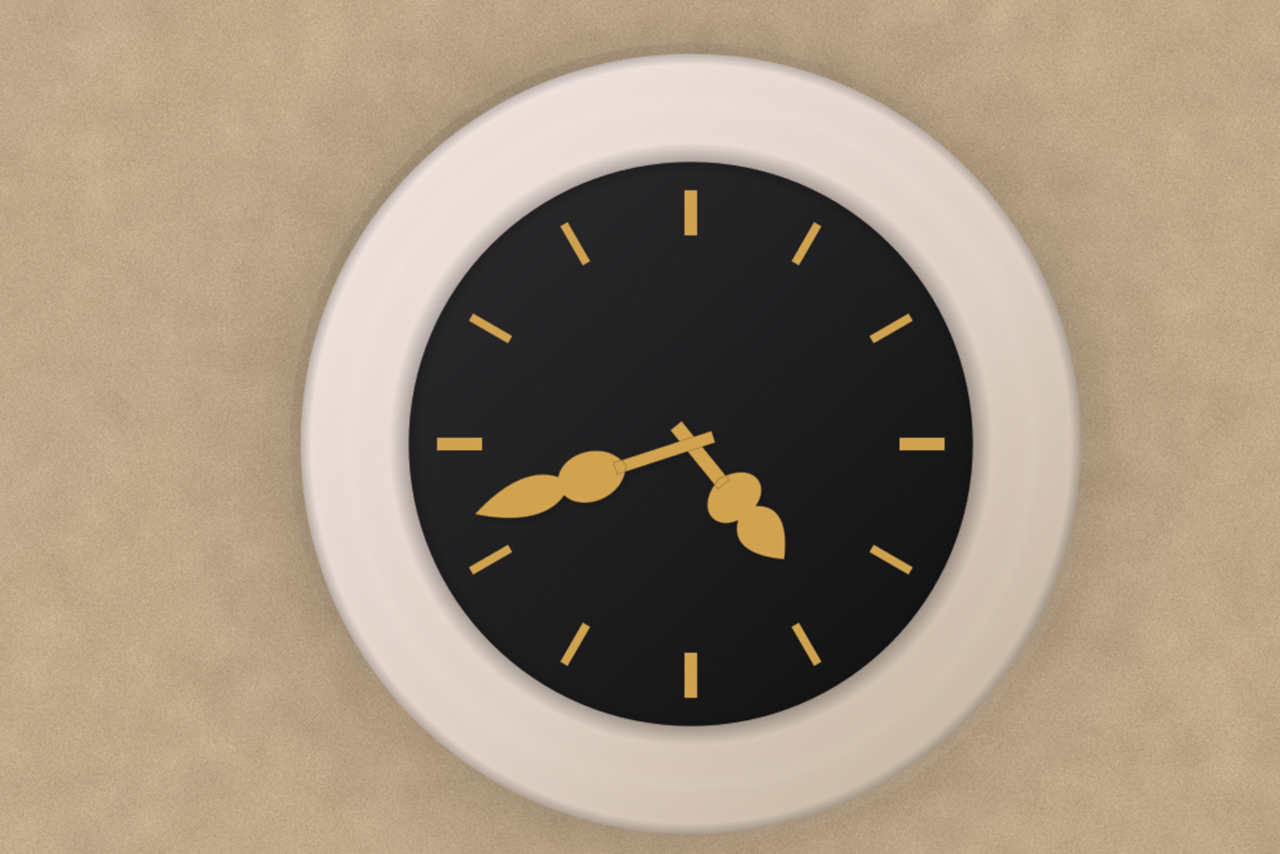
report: 4h42
